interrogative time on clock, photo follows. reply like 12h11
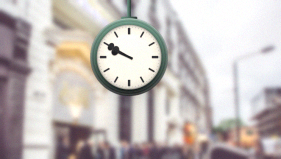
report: 9h50
